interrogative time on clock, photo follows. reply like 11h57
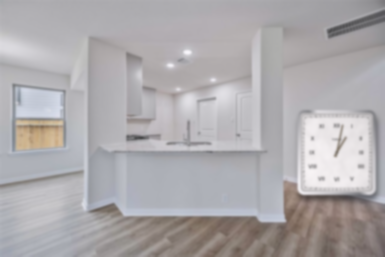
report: 1h02
